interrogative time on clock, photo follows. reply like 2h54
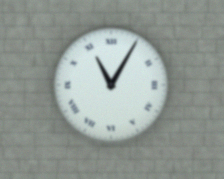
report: 11h05
